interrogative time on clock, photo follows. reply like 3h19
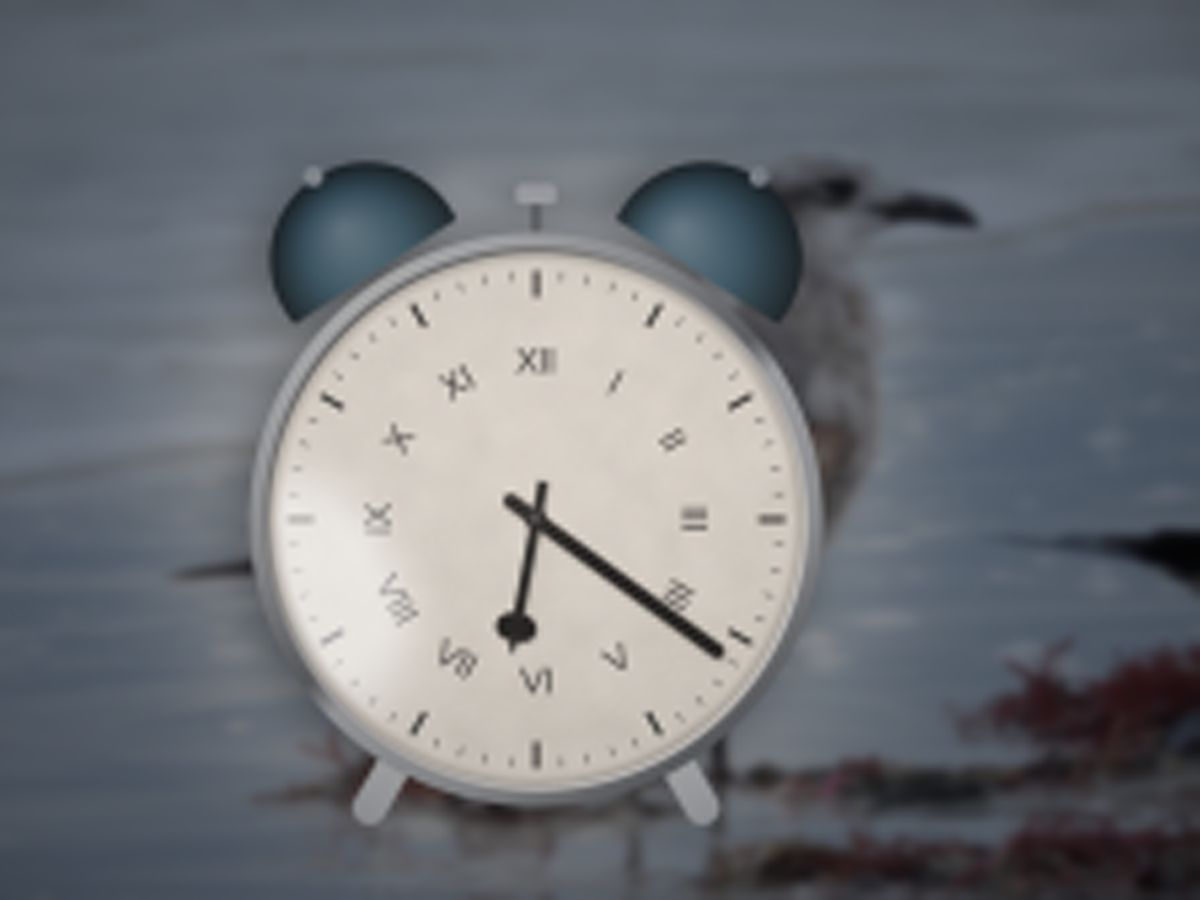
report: 6h21
